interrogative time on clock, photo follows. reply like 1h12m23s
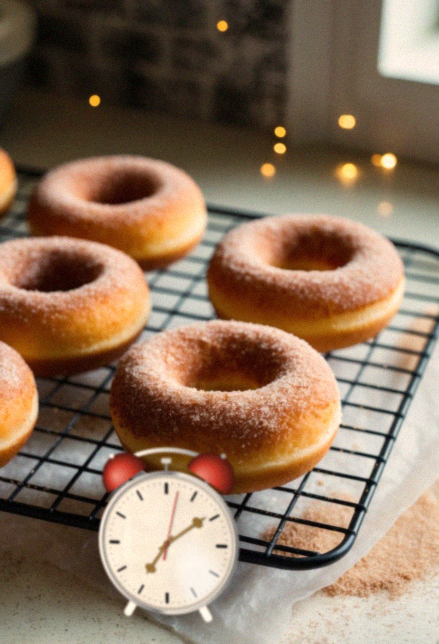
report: 7h09m02s
